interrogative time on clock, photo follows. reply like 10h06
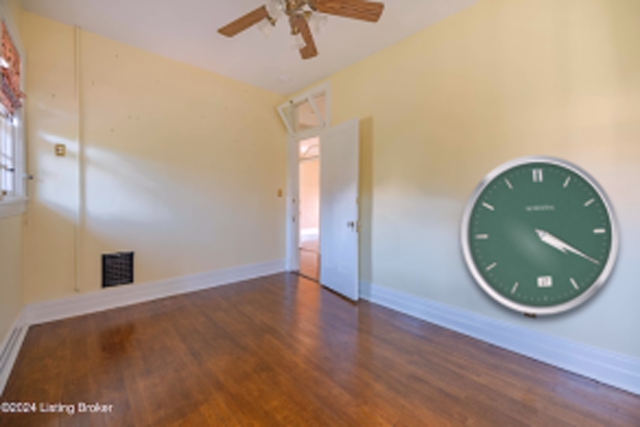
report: 4h20
